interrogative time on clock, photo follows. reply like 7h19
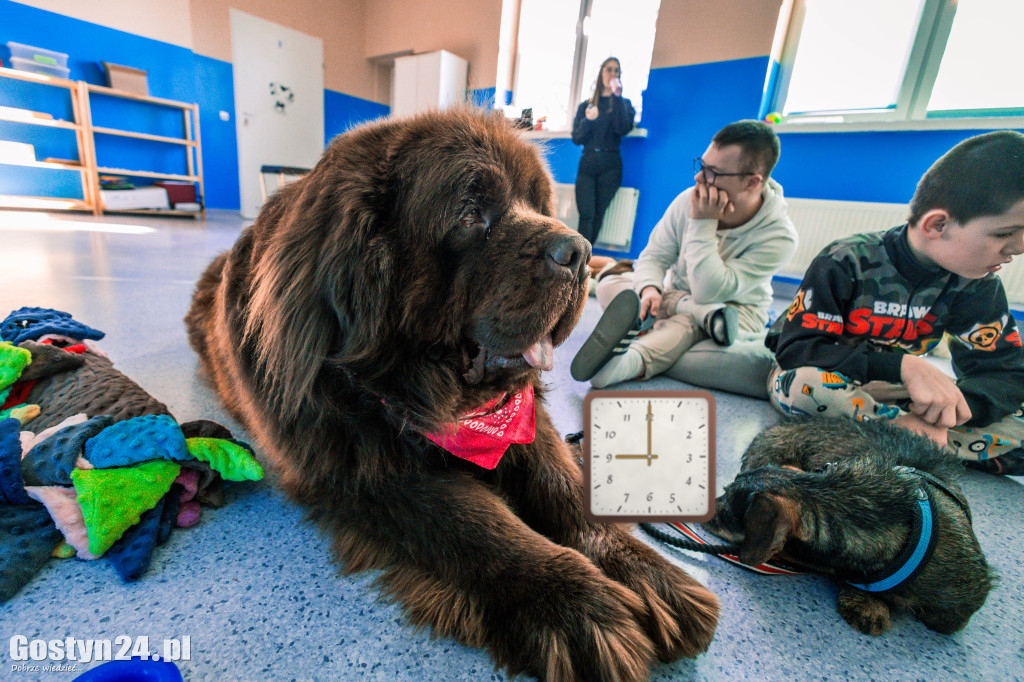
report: 9h00
